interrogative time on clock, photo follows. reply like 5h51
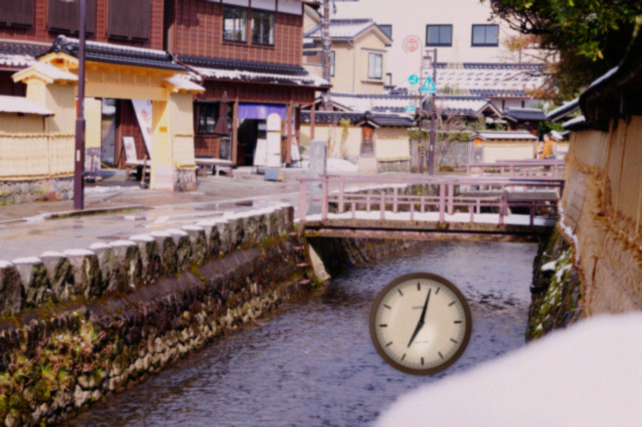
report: 7h03
